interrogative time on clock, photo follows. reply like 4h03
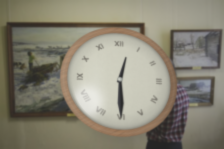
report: 12h30
